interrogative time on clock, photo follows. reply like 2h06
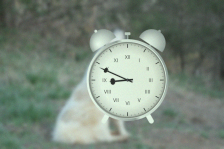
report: 8h49
